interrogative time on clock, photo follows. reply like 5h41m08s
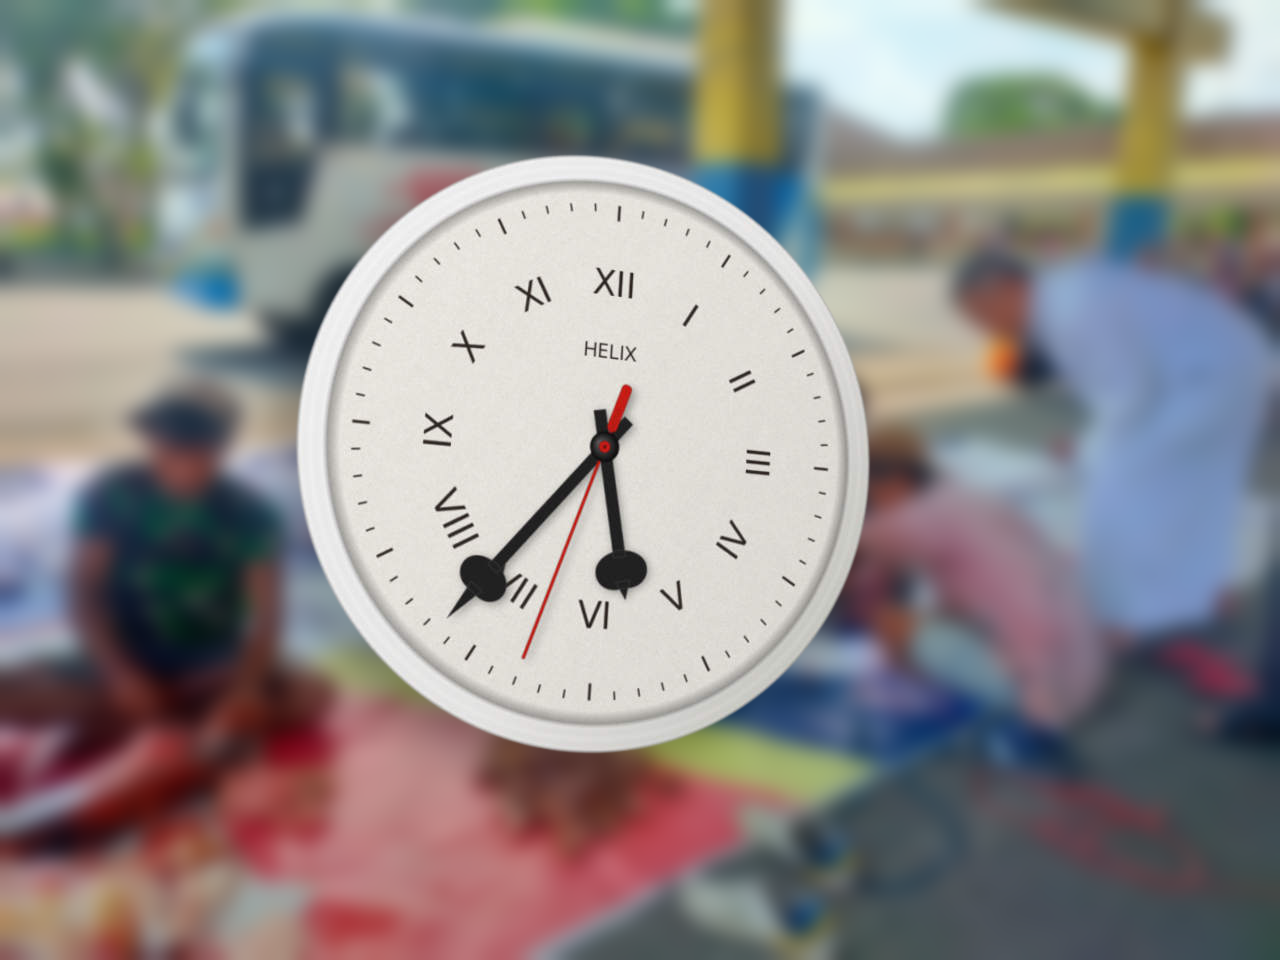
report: 5h36m33s
